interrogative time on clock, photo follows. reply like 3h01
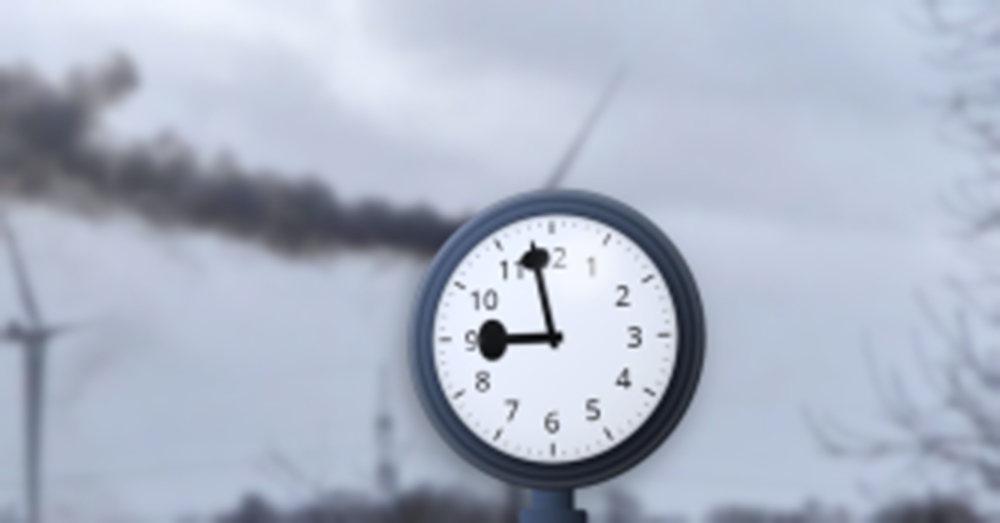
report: 8h58
